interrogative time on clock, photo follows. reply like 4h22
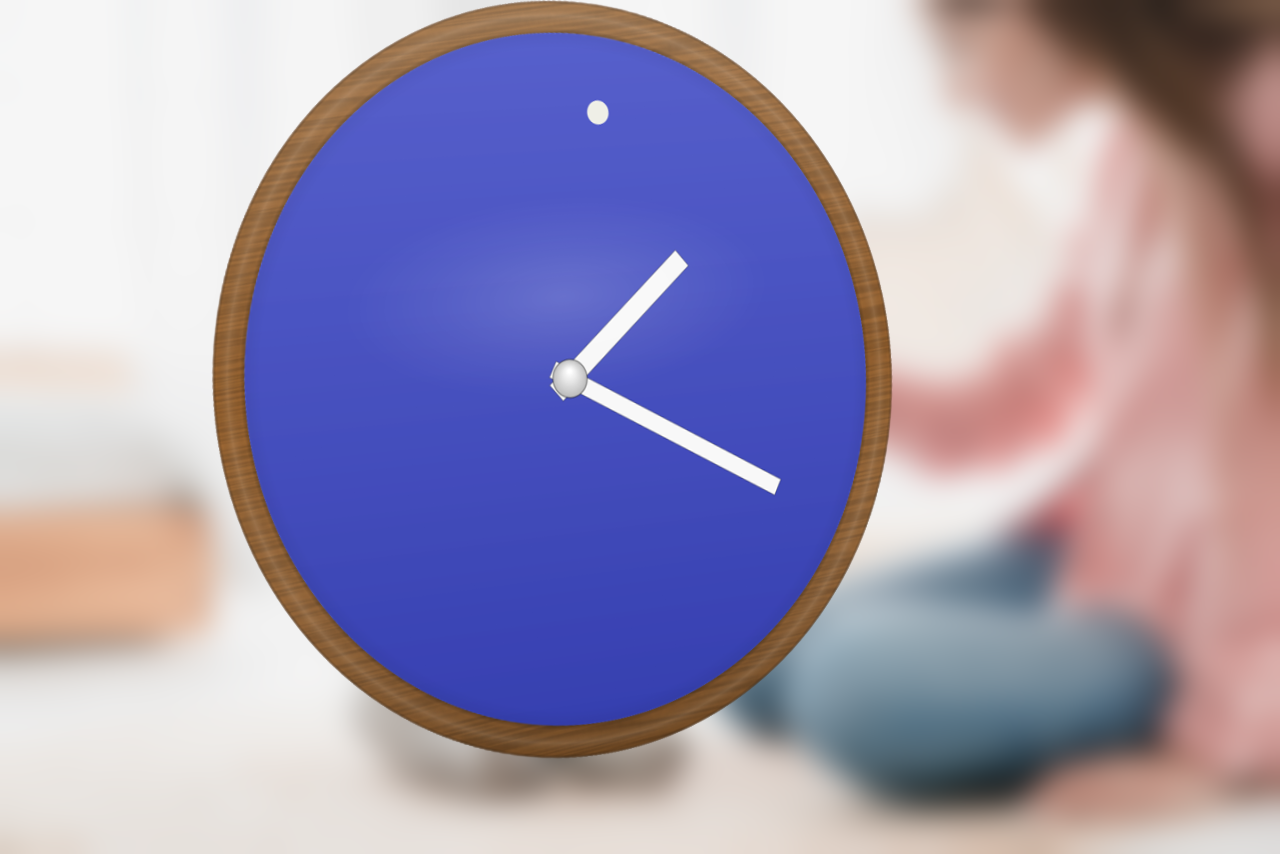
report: 1h18
